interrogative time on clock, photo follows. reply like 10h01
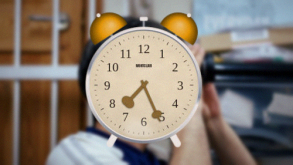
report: 7h26
